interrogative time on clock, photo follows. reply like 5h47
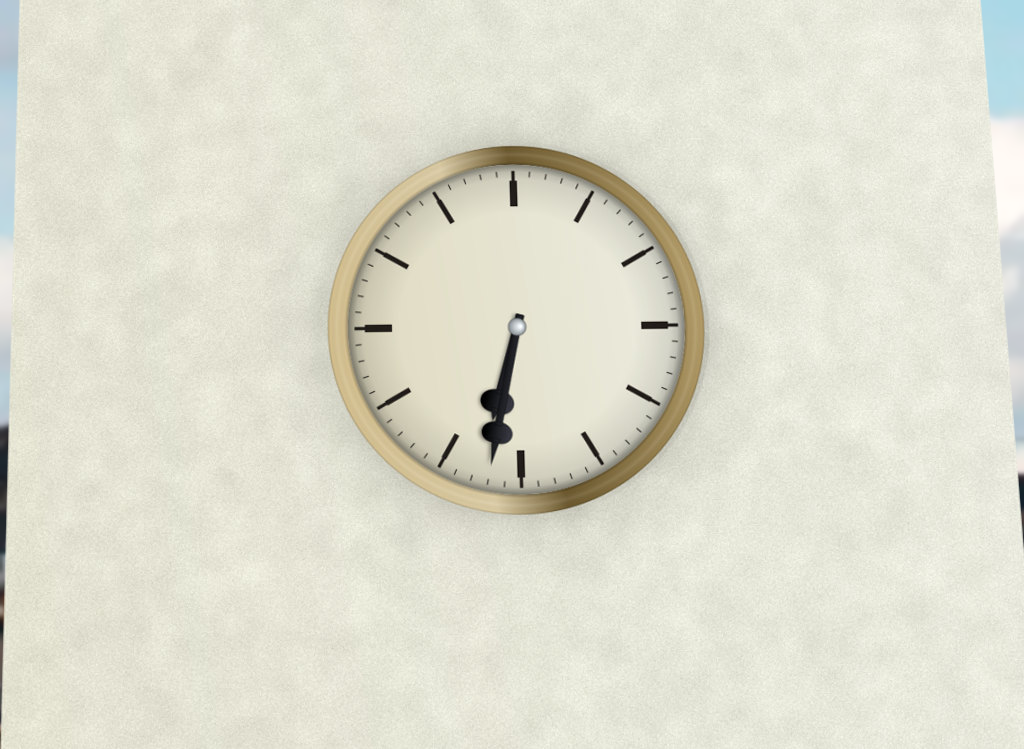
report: 6h32
